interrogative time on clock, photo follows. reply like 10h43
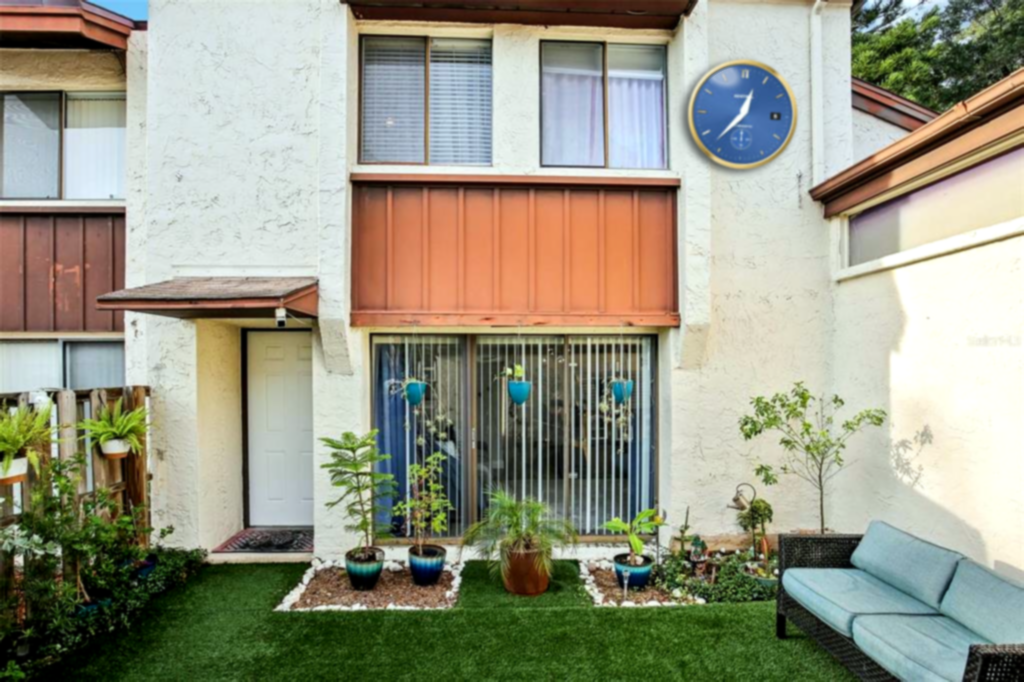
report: 12h37
